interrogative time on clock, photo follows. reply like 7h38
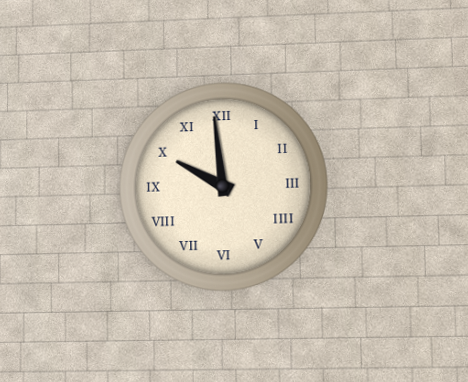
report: 9h59
